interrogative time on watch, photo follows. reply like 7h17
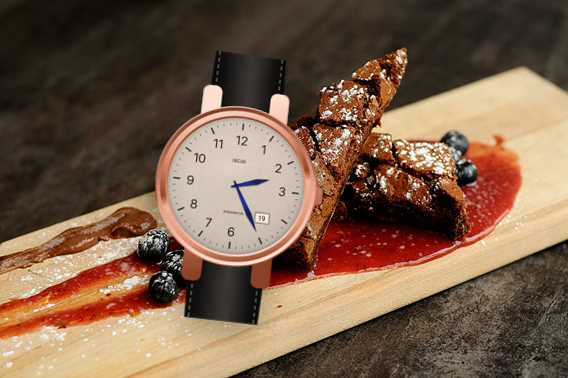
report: 2h25
